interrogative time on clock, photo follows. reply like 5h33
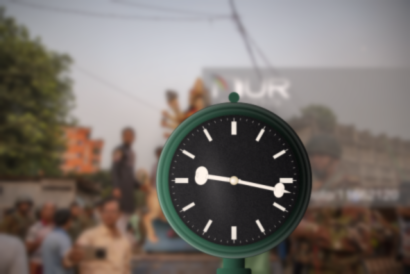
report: 9h17
